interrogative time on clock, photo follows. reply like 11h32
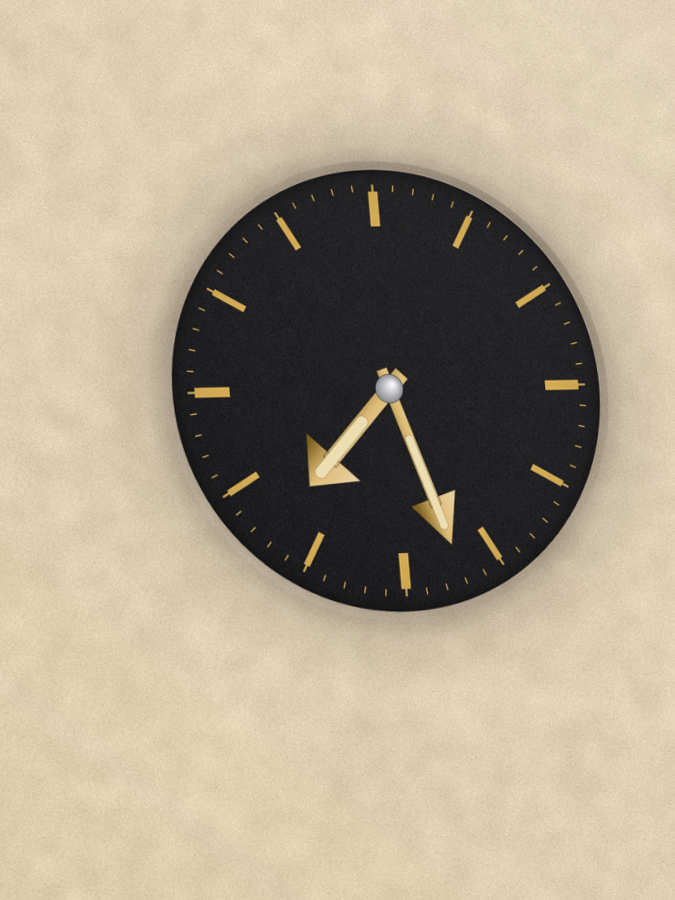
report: 7h27
